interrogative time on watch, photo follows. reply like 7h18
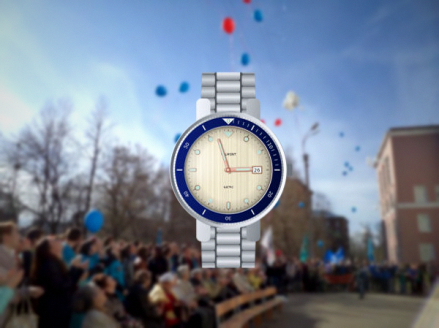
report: 2h57
